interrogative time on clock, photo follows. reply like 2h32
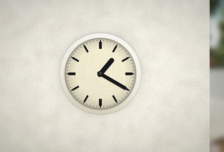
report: 1h20
